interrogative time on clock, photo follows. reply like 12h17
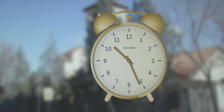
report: 10h26
